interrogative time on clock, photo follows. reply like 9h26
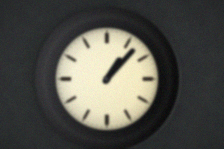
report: 1h07
